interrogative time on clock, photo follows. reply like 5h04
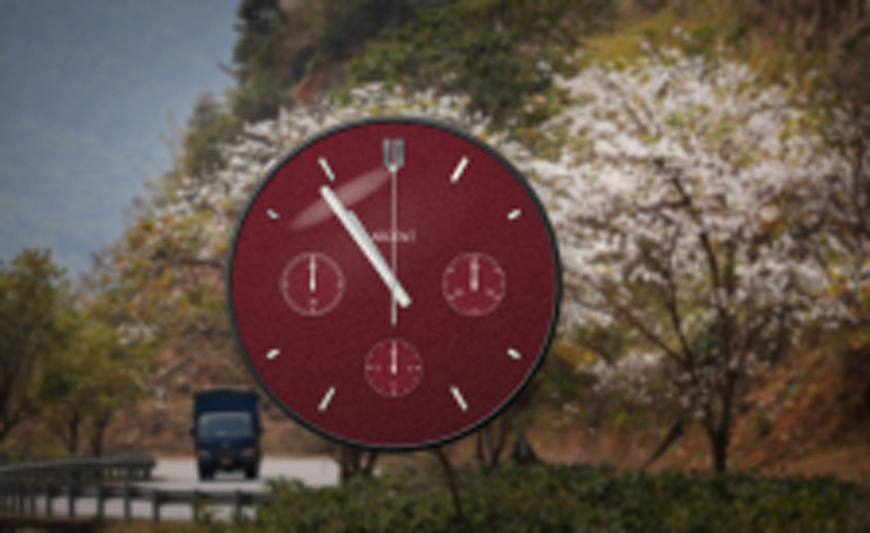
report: 10h54
